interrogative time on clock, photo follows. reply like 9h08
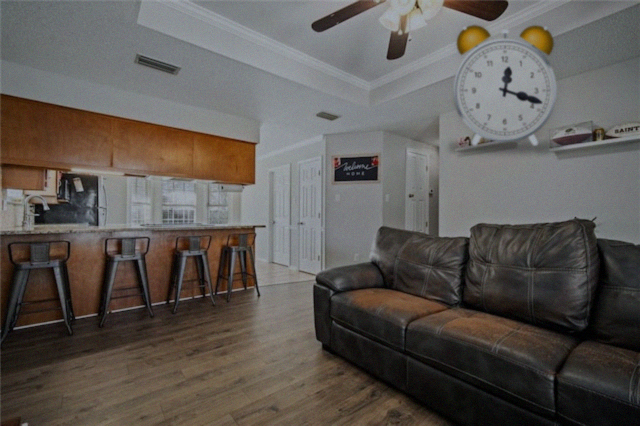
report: 12h18
